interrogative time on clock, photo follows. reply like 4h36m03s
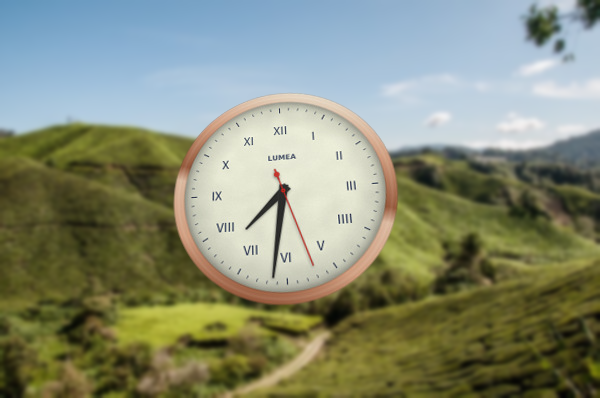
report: 7h31m27s
